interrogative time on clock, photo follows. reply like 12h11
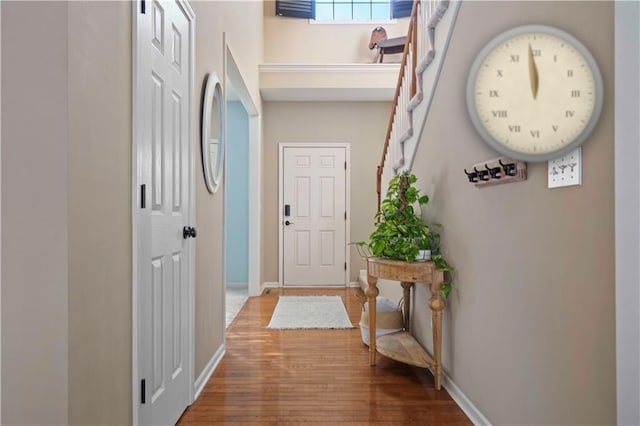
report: 11h59
